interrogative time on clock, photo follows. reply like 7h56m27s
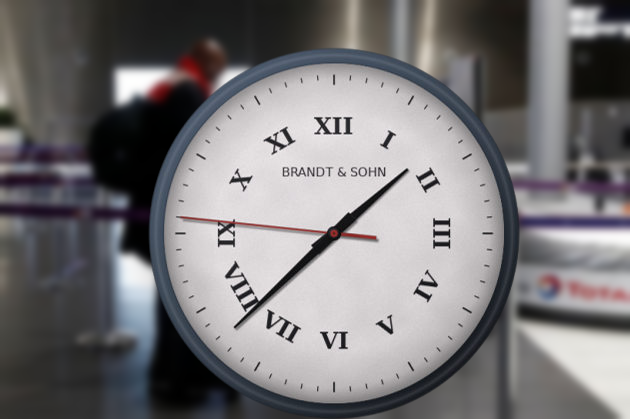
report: 1h37m46s
